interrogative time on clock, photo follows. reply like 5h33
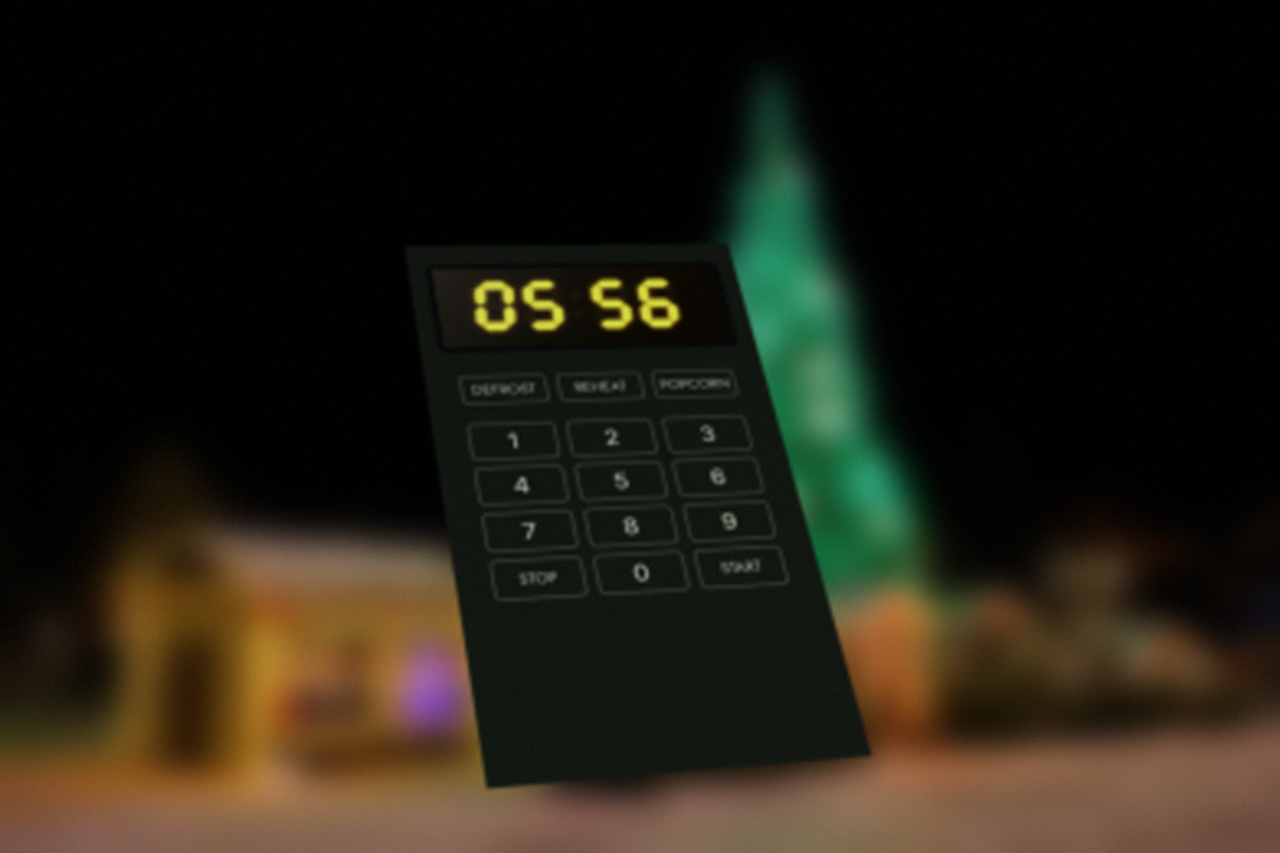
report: 5h56
